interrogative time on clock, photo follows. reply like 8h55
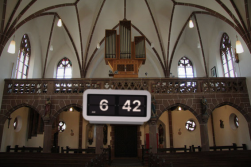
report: 6h42
